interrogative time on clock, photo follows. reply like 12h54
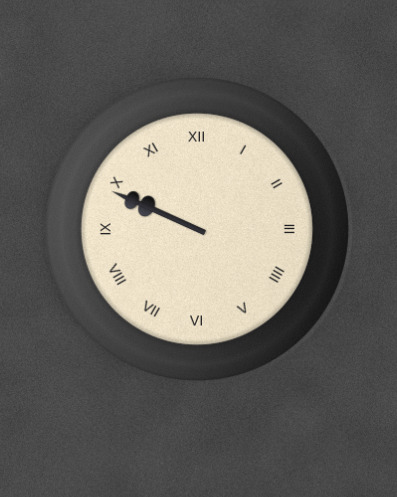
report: 9h49
